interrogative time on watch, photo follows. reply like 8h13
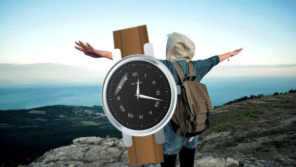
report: 12h18
